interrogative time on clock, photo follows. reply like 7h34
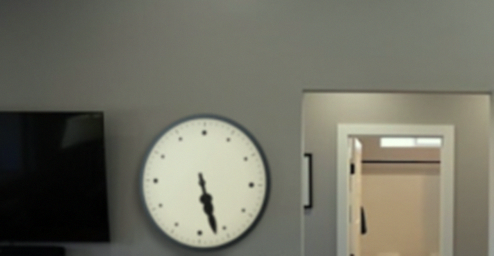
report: 5h27
